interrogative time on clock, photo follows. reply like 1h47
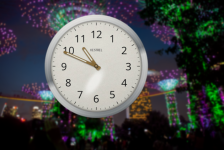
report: 10h49
